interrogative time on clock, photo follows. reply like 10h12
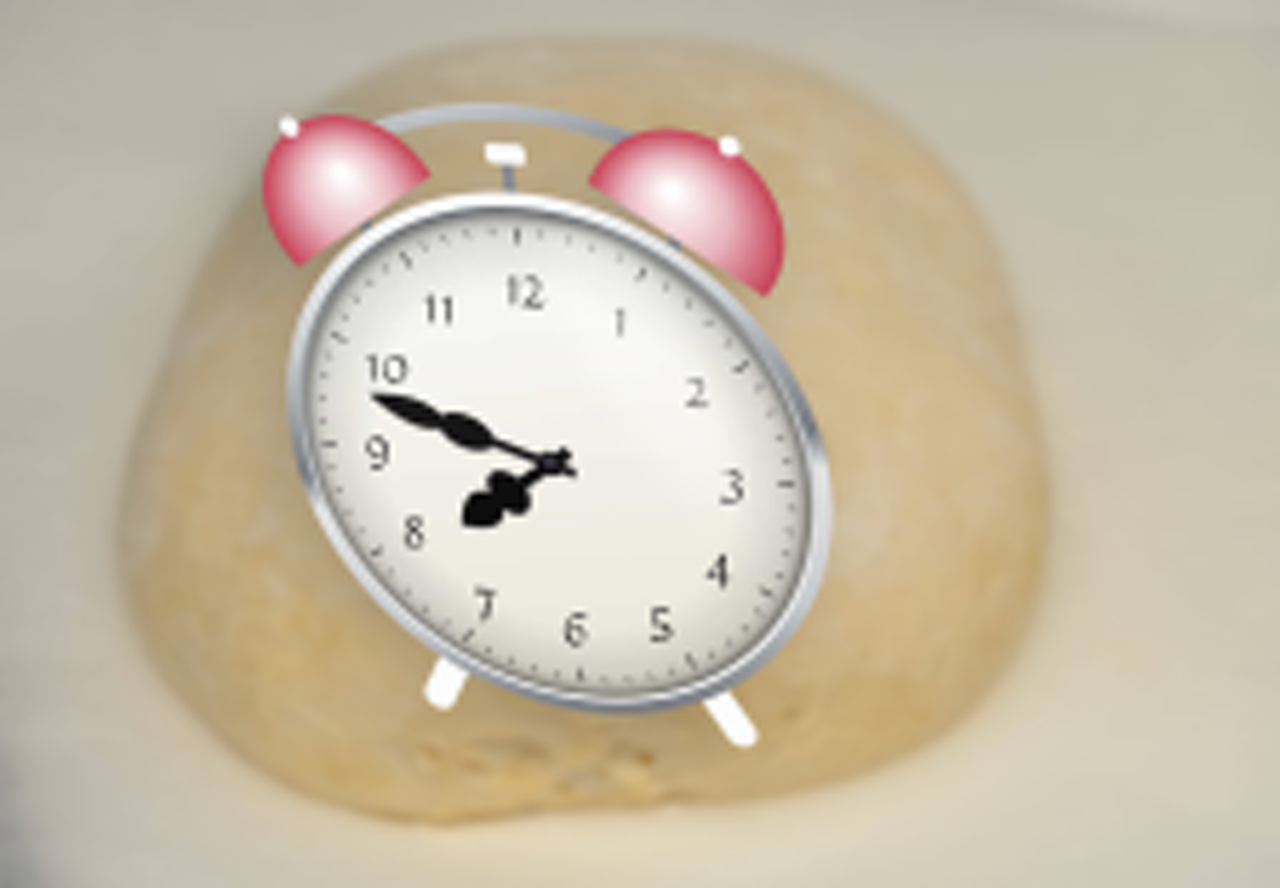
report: 7h48
